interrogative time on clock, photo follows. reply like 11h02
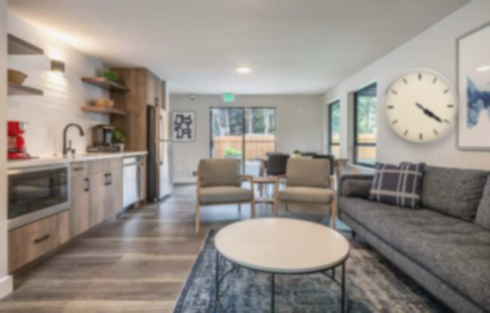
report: 4h21
